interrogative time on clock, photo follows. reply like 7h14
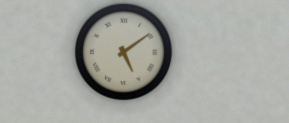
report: 5h09
